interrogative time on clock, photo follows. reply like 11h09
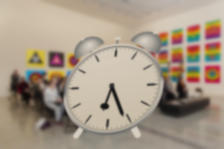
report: 6h26
